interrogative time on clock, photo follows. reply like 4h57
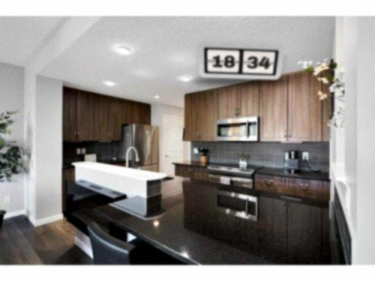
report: 18h34
